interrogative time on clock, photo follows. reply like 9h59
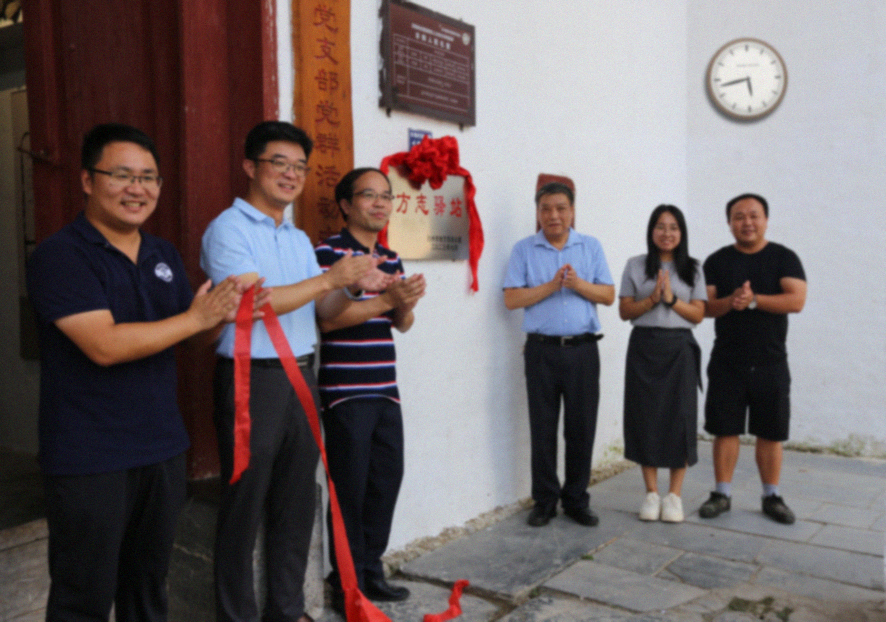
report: 5h43
